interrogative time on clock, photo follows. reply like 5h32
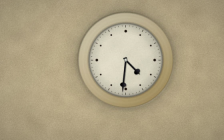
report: 4h31
